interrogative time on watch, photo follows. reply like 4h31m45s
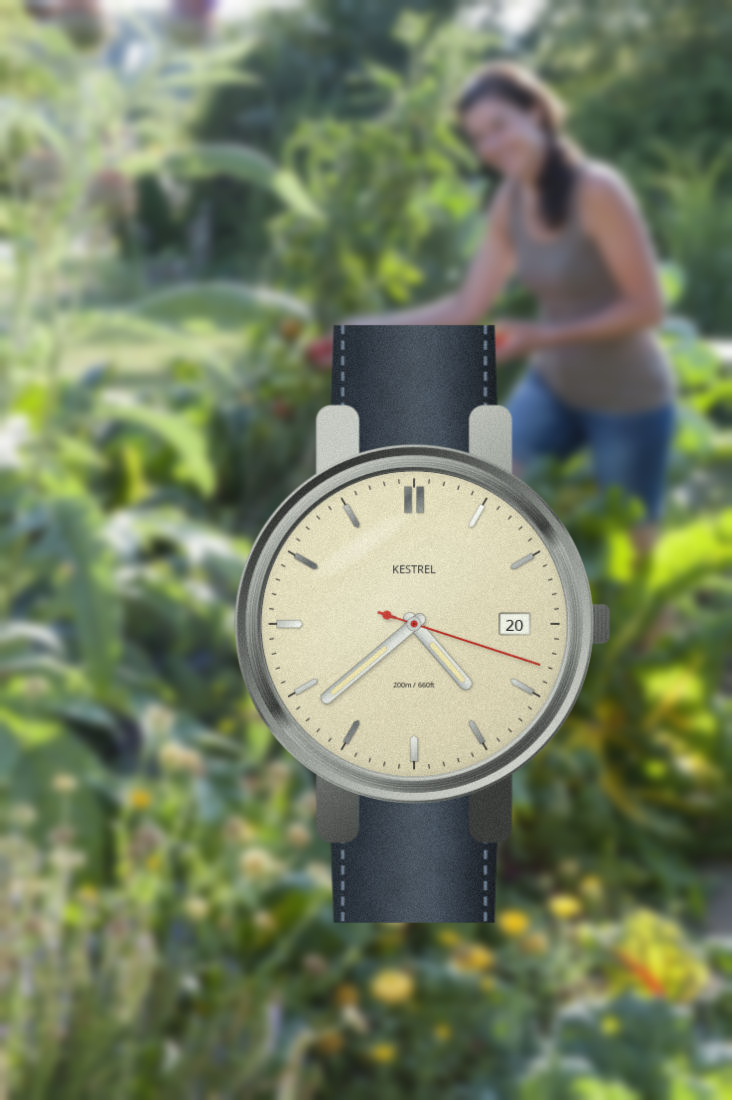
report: 4h38m18s
